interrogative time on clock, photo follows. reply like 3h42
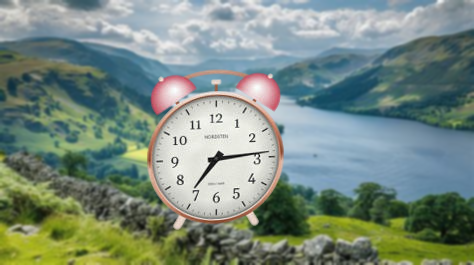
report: 7h14
